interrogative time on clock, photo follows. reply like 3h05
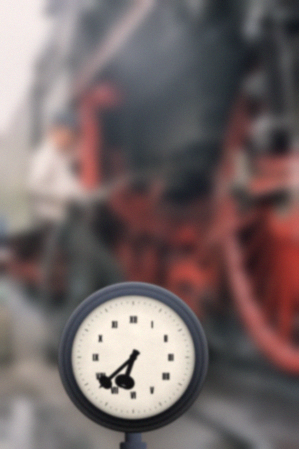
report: 6h38
